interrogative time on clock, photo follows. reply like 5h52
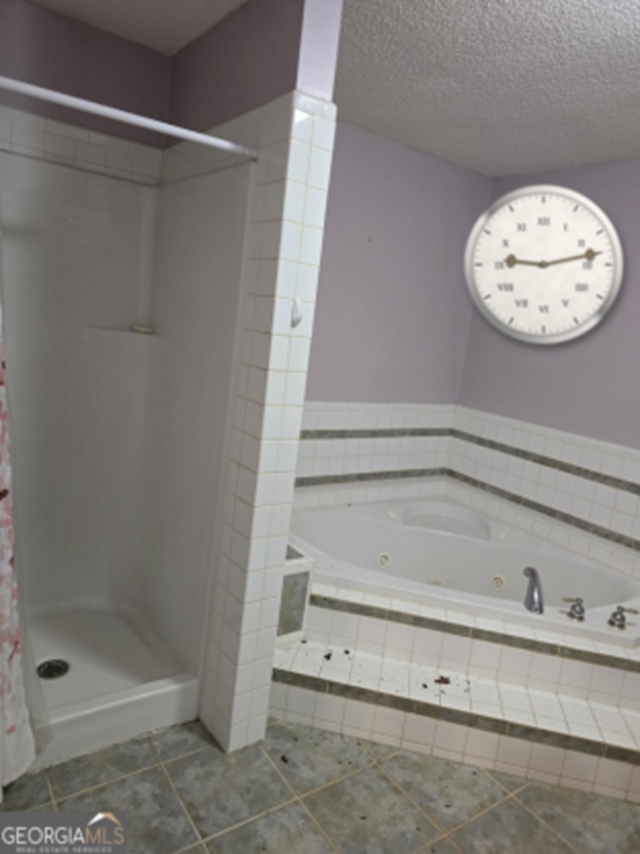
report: 9h13
